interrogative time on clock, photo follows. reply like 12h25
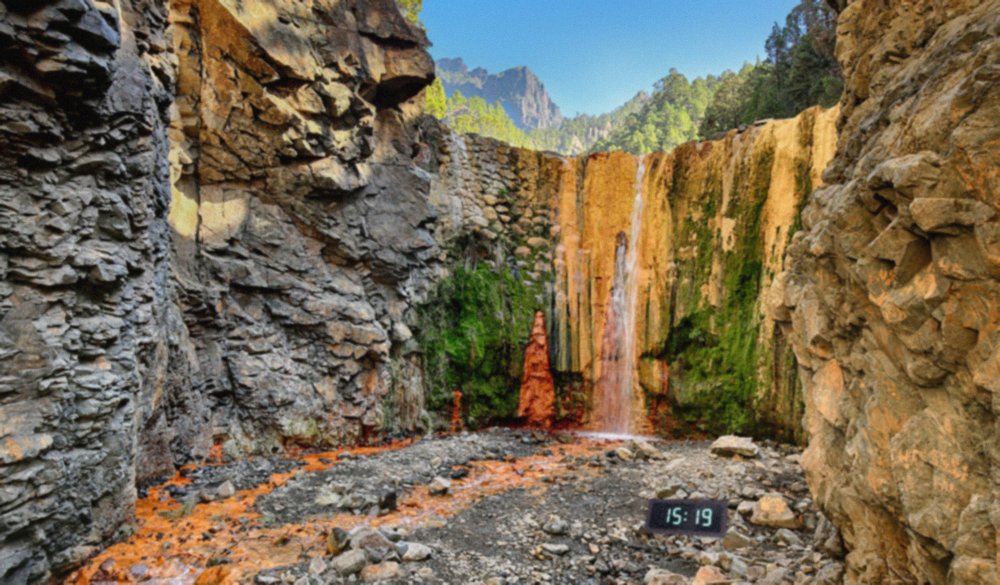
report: 15h19
